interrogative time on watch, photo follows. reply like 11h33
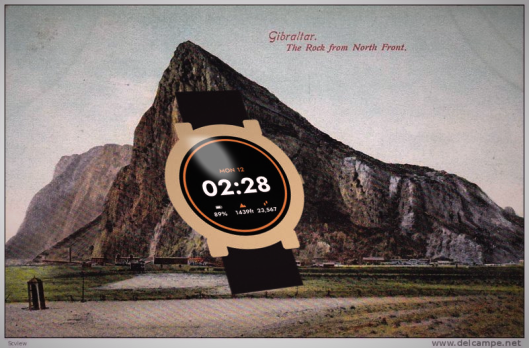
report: 2h28
